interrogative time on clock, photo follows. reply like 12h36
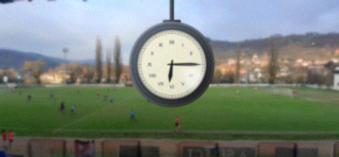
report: 6h15
